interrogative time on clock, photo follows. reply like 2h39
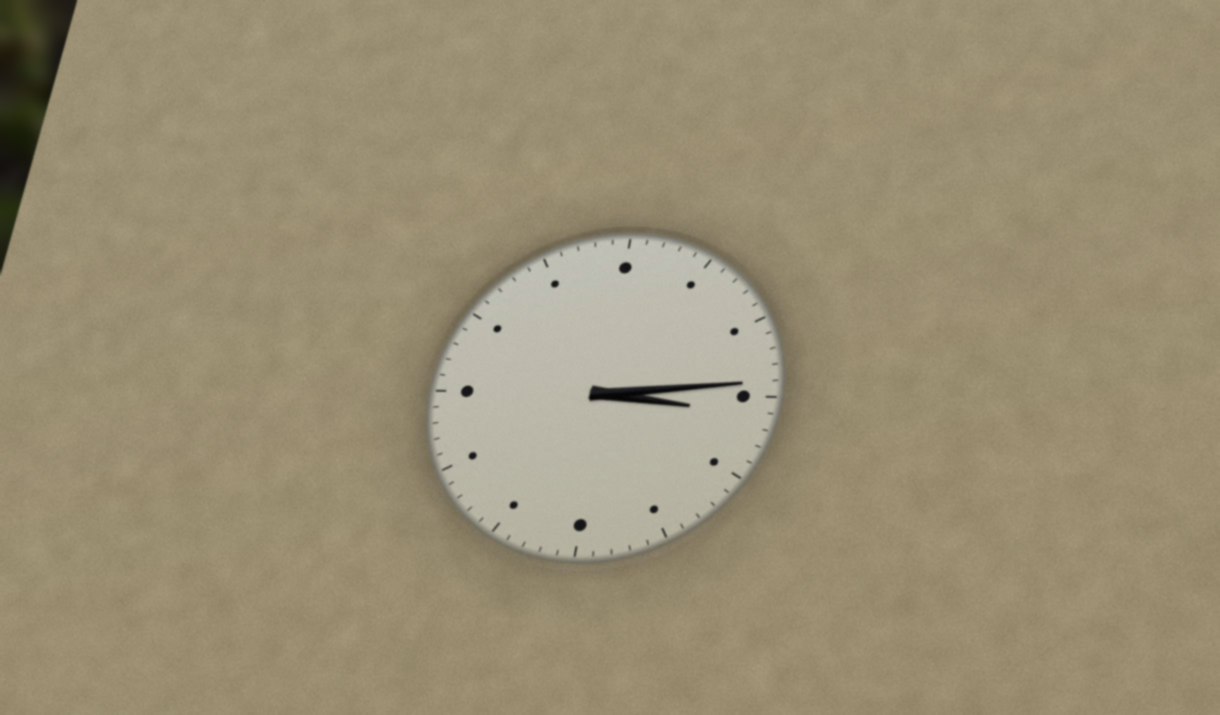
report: 3h14
